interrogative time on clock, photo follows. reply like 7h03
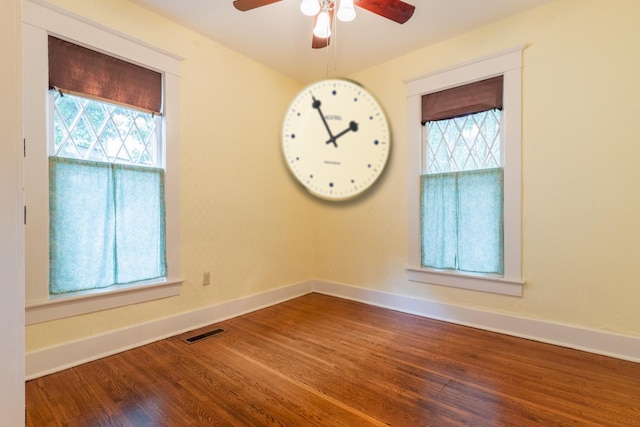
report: 1h55
